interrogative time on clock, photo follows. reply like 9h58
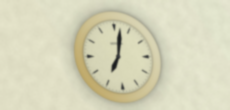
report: 7h02
